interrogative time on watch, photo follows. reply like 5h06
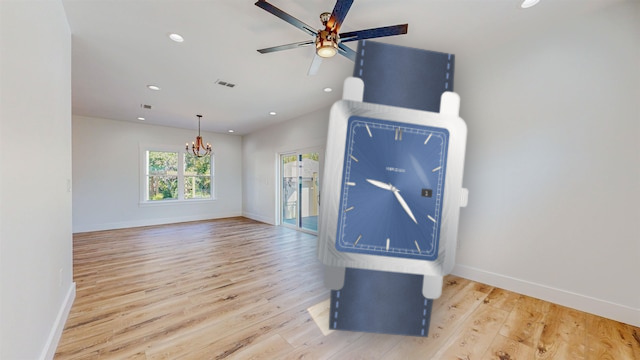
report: 9h23
